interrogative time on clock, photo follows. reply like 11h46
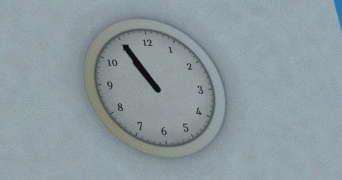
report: 10h55
